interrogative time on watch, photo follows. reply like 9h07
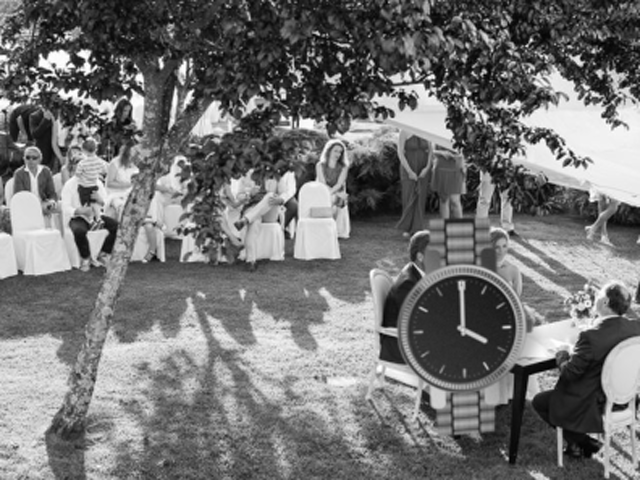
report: 4h00
